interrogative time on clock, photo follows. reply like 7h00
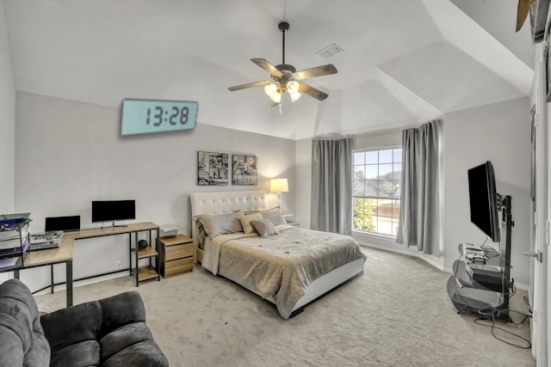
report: 13h28
